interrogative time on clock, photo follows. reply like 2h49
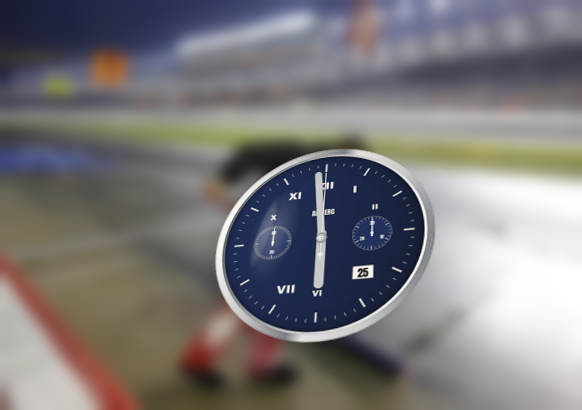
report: 5h59
